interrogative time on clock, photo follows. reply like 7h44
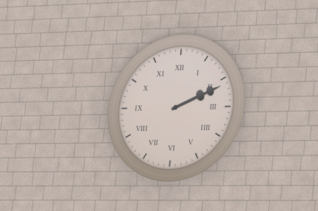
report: 2h11
